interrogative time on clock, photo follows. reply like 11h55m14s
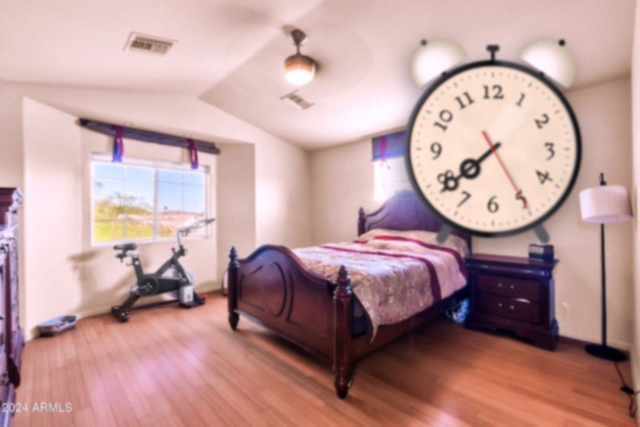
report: 7h38m25s
